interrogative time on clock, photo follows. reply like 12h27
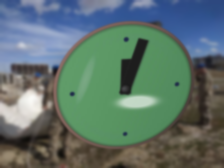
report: 12h03
